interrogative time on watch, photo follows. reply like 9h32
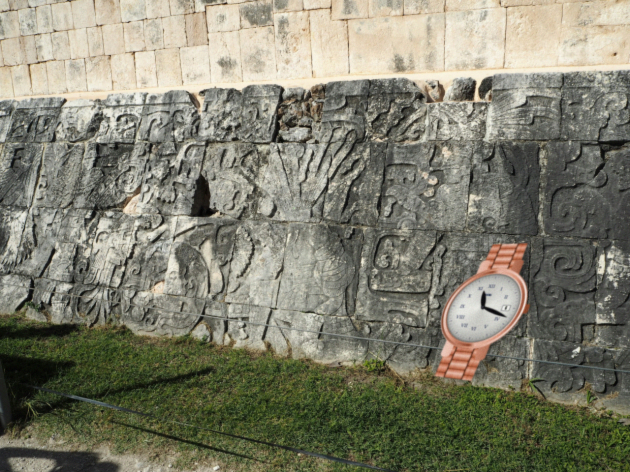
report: 11h18
